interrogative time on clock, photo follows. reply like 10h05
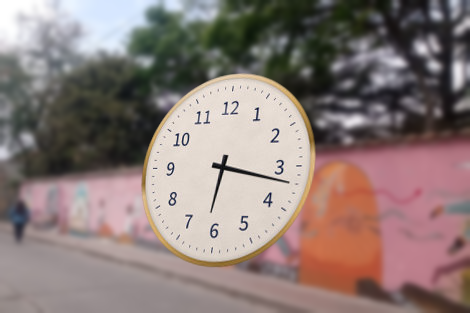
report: 6h17
